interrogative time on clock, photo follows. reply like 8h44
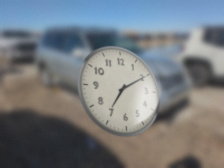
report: 7h10
